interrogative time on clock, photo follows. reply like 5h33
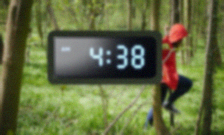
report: 4h38
